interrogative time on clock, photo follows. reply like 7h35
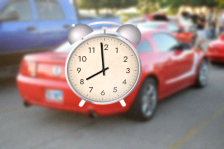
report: 7h59
